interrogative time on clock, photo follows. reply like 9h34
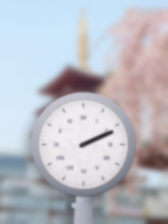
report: 2h11
